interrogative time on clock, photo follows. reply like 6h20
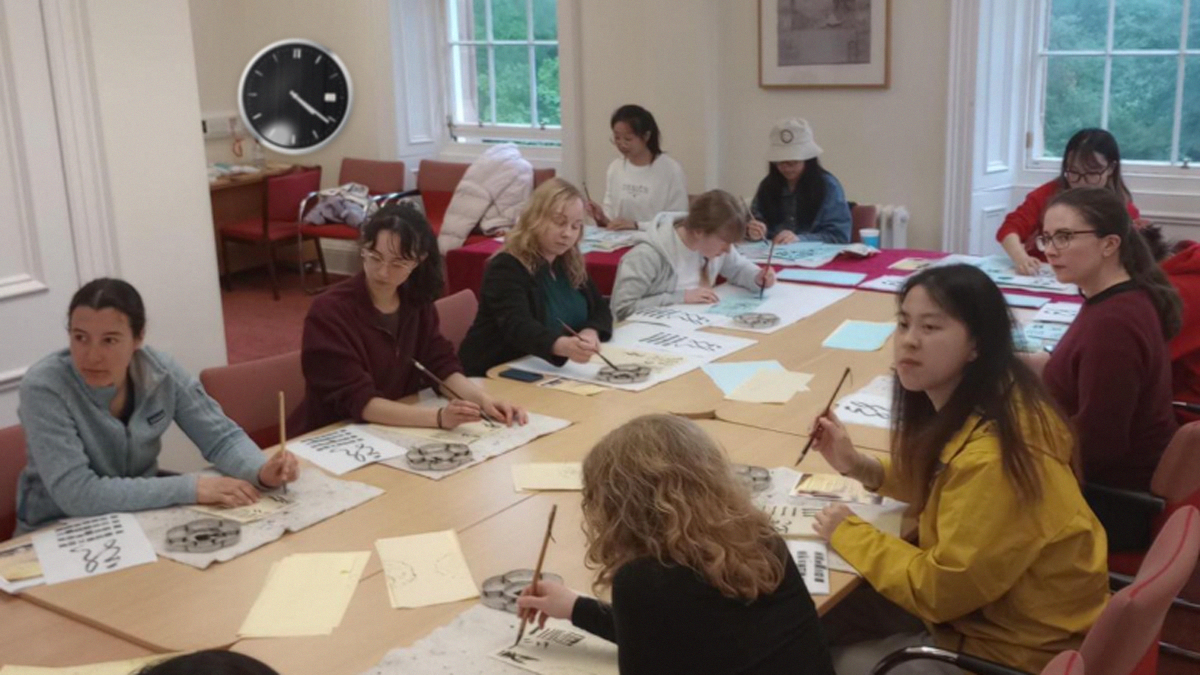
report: 4h21
